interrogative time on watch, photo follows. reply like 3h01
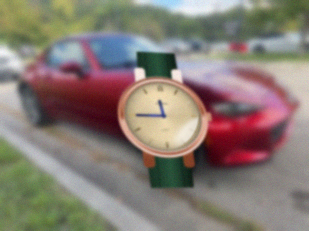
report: 11h45
